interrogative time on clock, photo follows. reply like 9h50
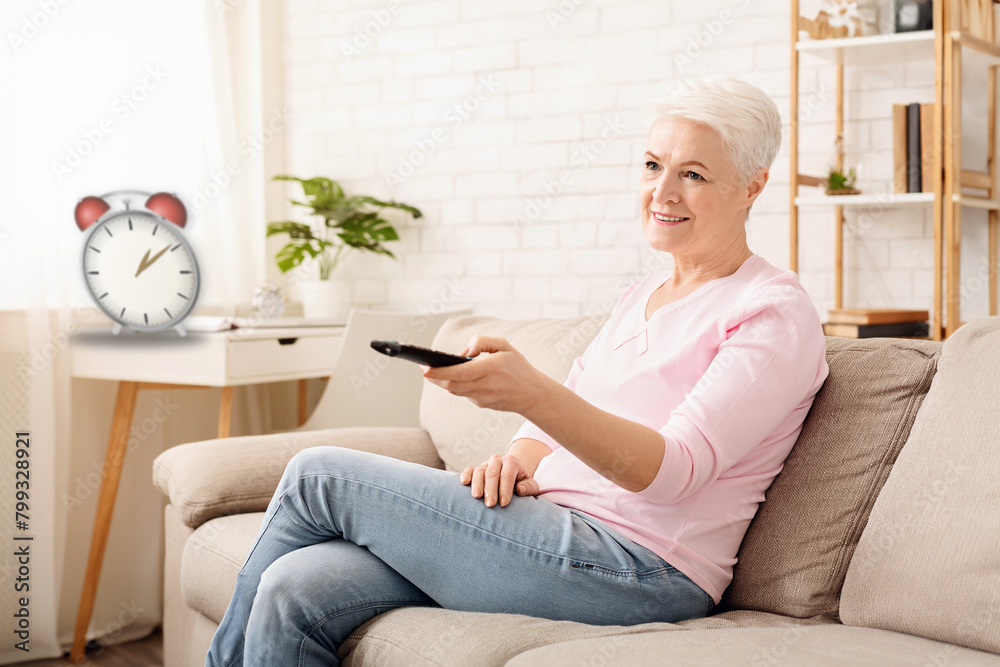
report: 1h09
